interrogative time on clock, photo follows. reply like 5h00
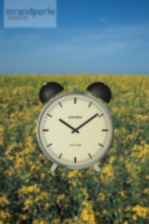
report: 10h09
